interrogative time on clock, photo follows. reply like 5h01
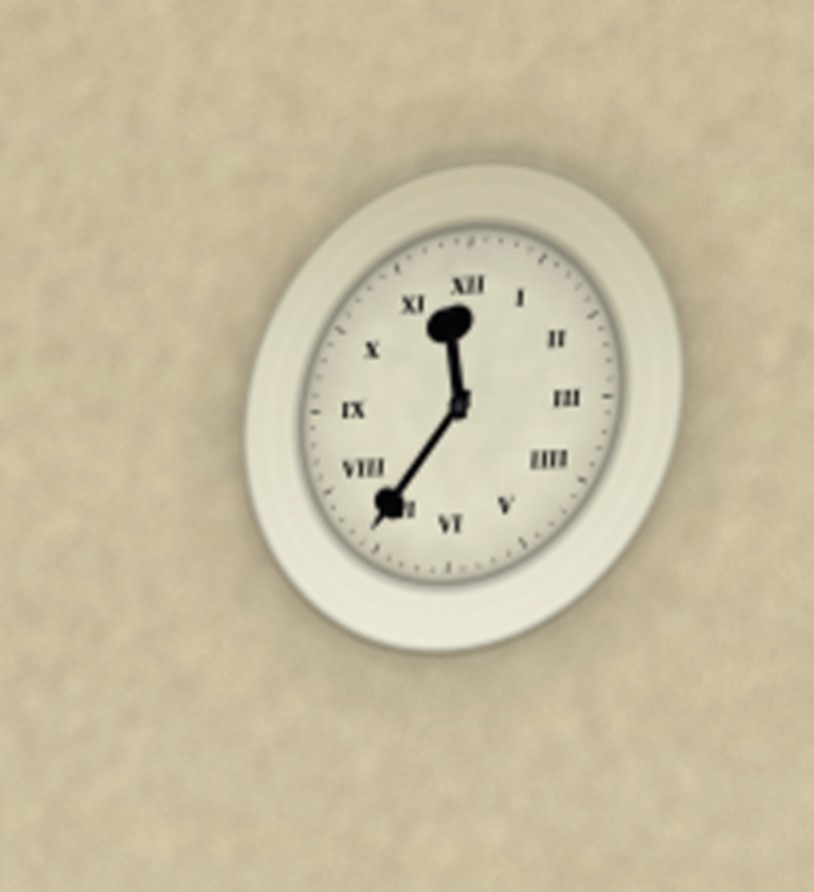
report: 11h36
